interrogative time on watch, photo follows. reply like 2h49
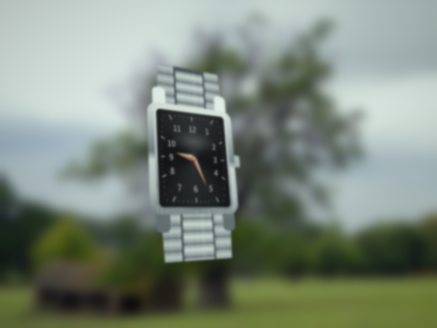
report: 9h26
